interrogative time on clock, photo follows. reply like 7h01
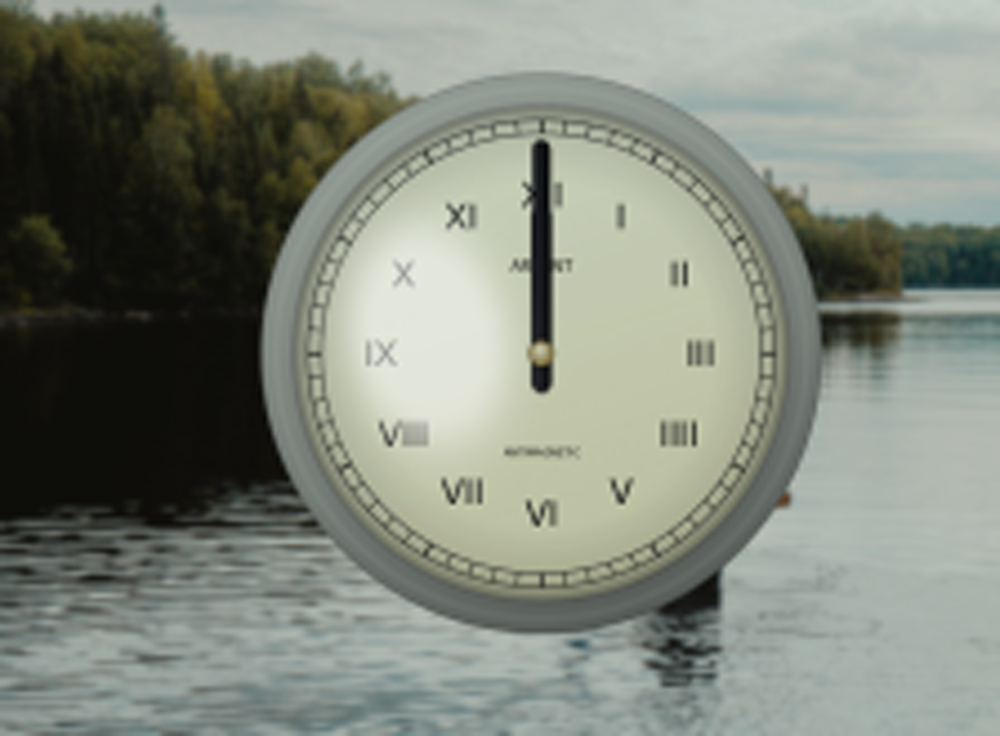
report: 12h00
